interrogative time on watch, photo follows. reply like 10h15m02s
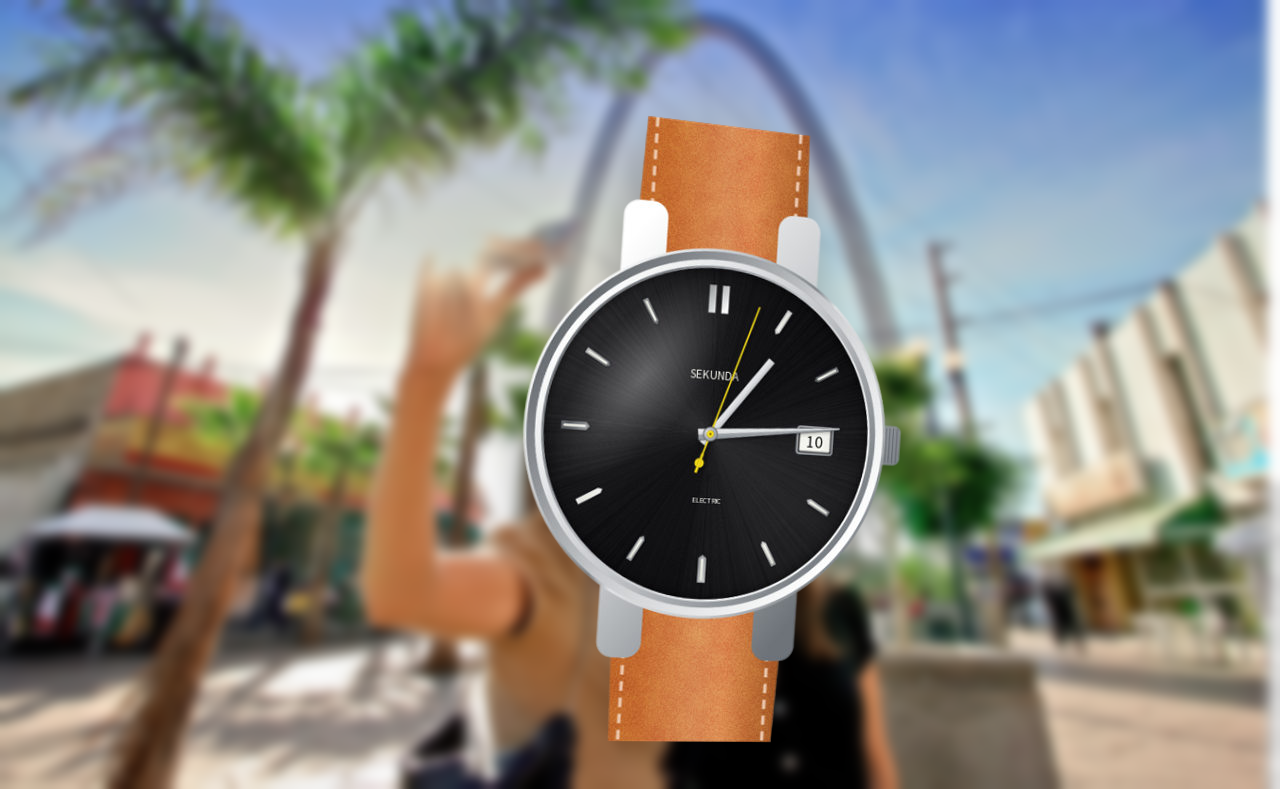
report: 1h14m03s
